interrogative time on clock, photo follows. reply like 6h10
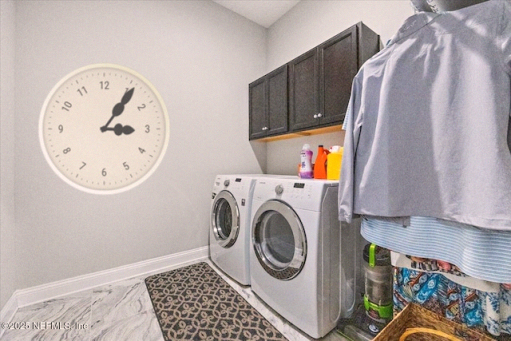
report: 3h06
